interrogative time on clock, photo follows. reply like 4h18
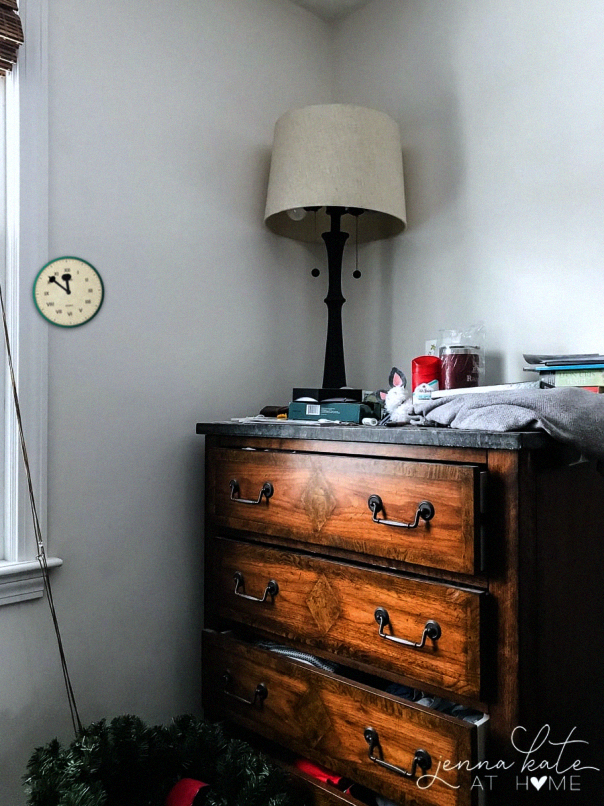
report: 11h52
